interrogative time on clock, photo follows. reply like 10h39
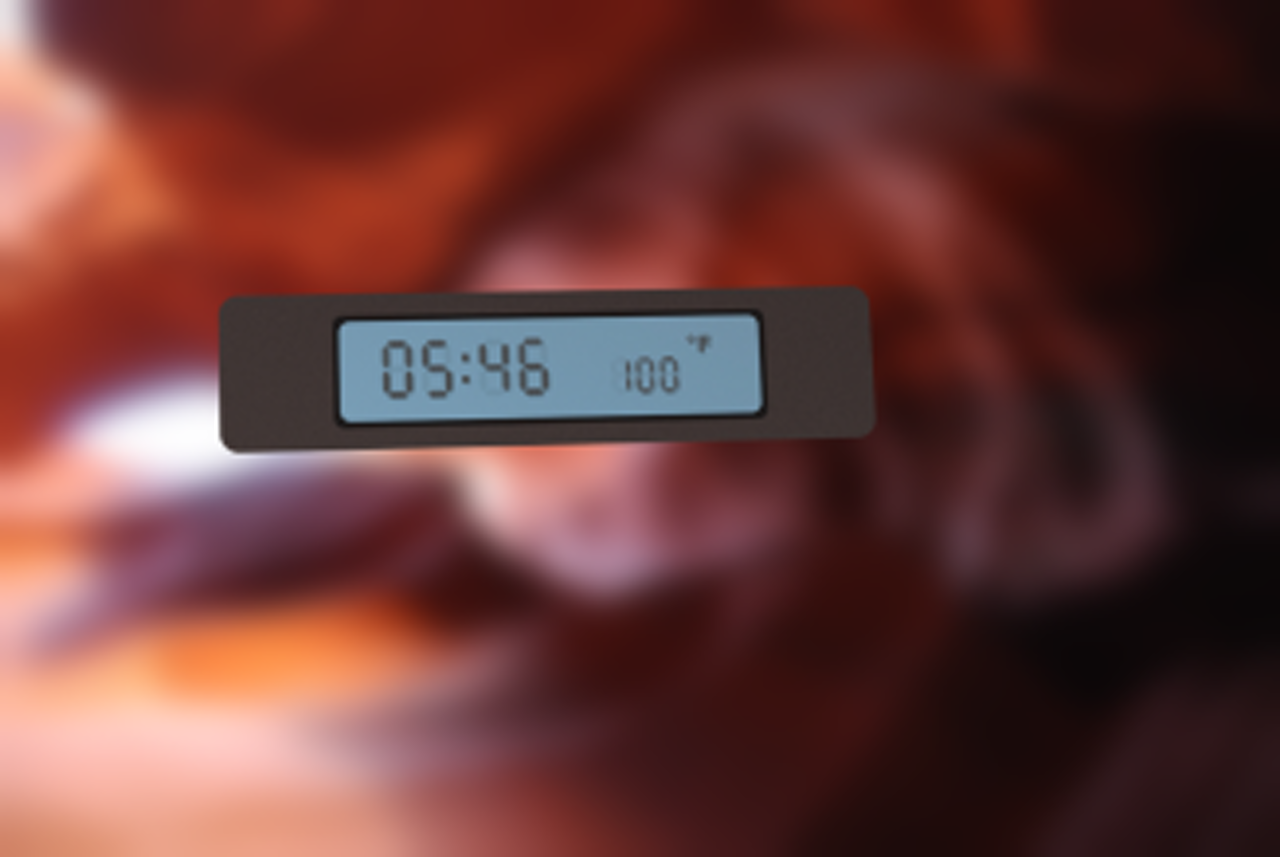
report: 5h46
